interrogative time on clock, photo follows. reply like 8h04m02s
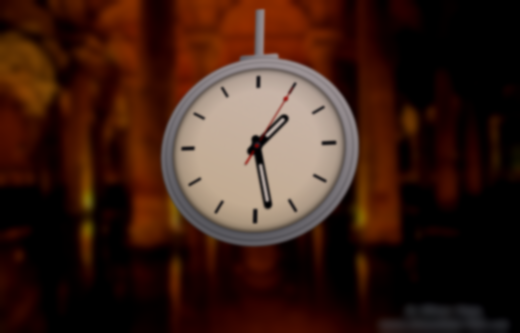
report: 1h28m05s
